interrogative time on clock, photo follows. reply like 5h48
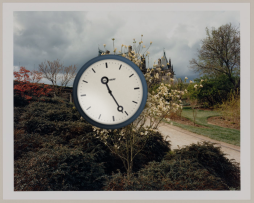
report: 11h26
